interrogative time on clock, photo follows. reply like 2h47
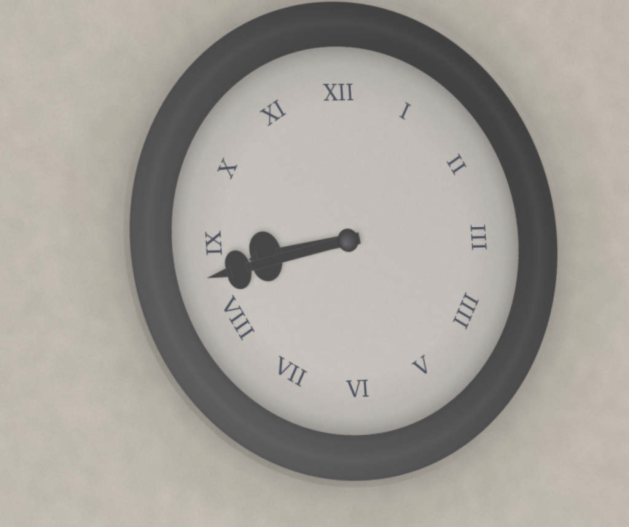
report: 8h43
